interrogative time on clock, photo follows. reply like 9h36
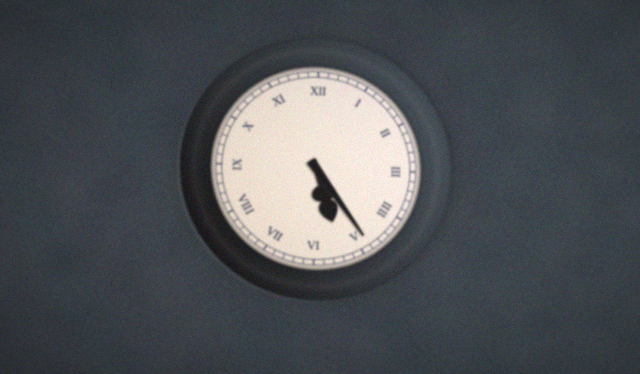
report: 5h24
